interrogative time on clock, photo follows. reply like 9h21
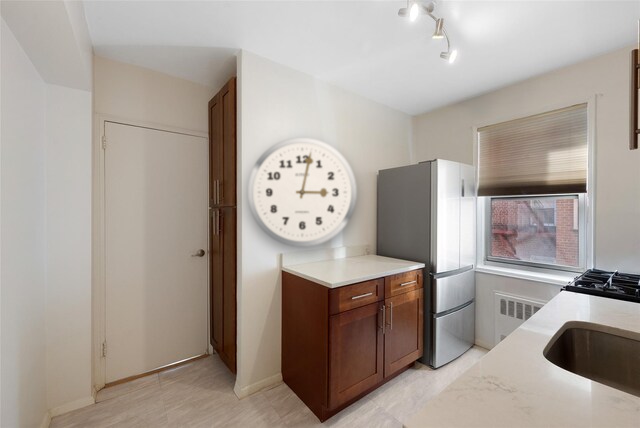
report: 3h02
